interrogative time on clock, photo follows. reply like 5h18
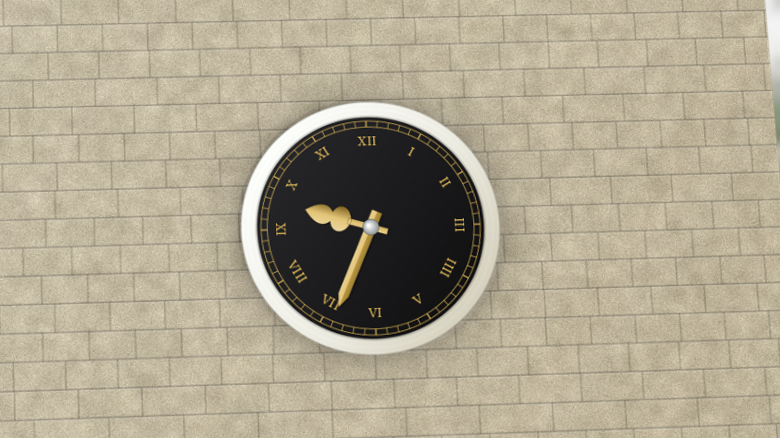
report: 9h34
